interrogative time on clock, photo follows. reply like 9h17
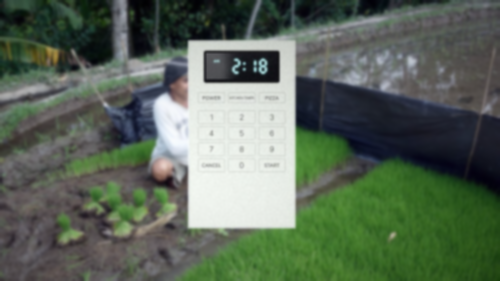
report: 2h18
